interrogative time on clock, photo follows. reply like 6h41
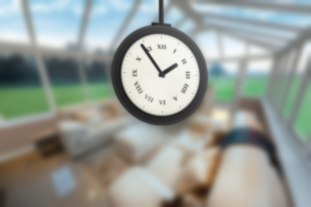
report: 1h54
